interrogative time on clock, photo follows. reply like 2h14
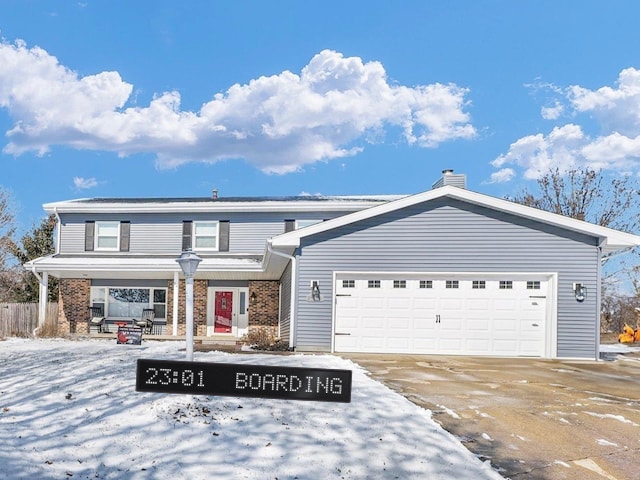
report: 23h01
